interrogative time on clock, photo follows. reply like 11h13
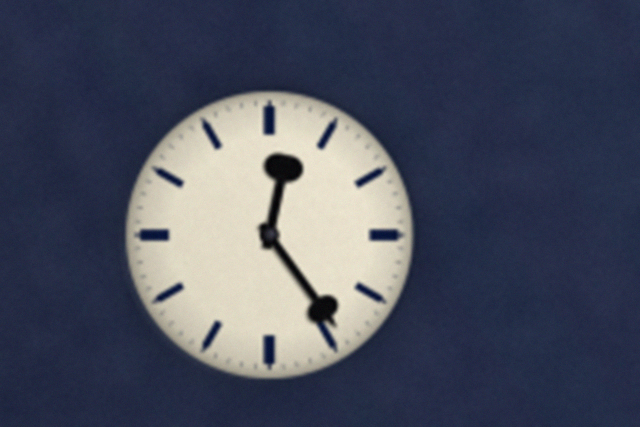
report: 12h24
